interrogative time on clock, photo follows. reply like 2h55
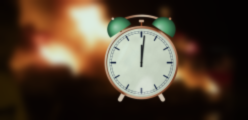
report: 12h01
